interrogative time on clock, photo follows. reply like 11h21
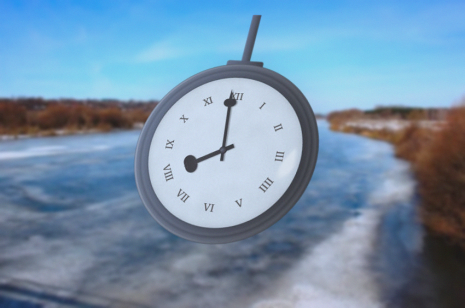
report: 7h59
